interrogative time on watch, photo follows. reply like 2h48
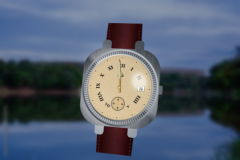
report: 11h59
